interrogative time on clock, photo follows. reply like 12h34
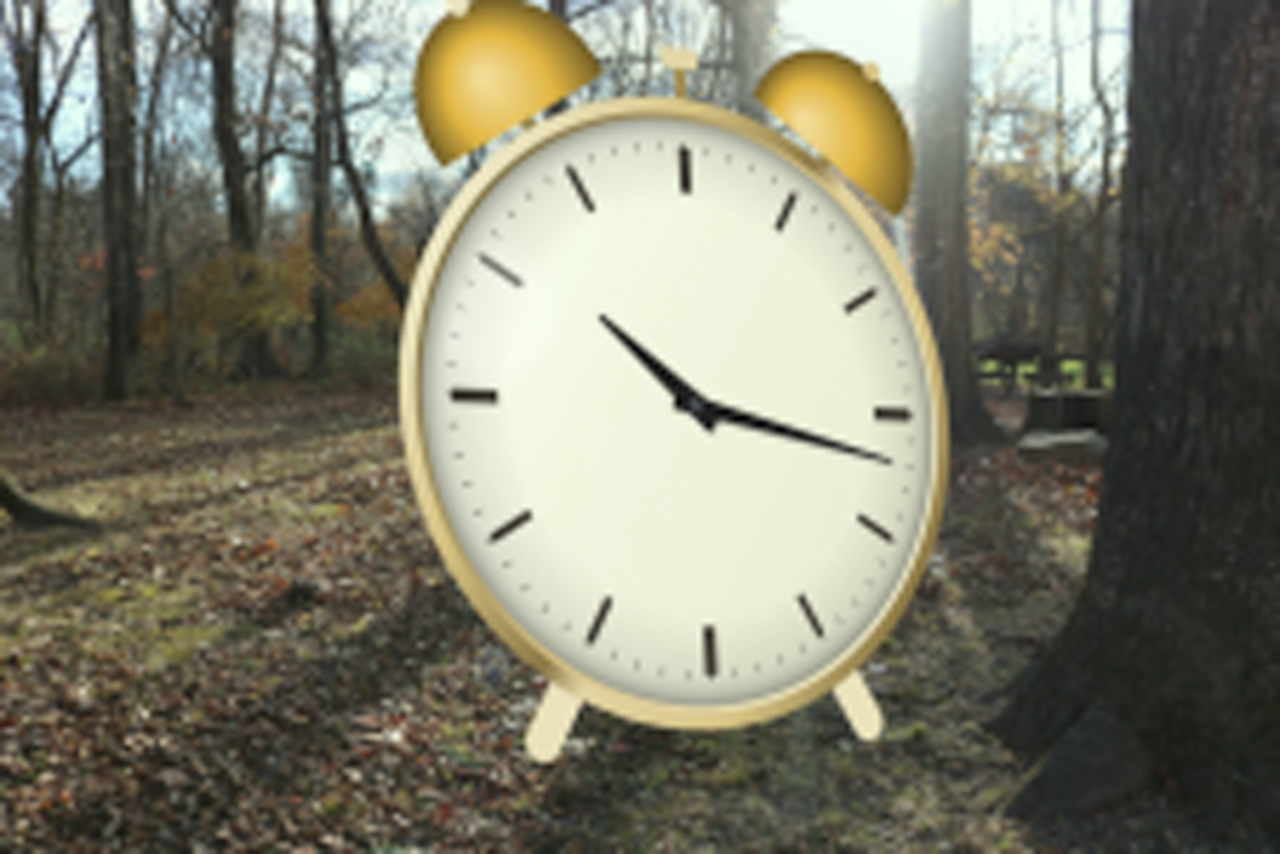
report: 10h17
